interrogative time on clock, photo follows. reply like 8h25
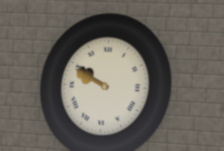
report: 9h49
